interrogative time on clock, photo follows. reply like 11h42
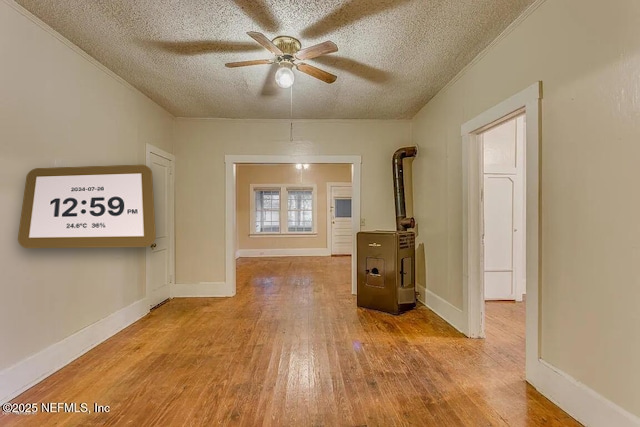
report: 12h59
